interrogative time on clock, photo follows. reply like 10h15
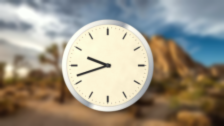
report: 9h42
